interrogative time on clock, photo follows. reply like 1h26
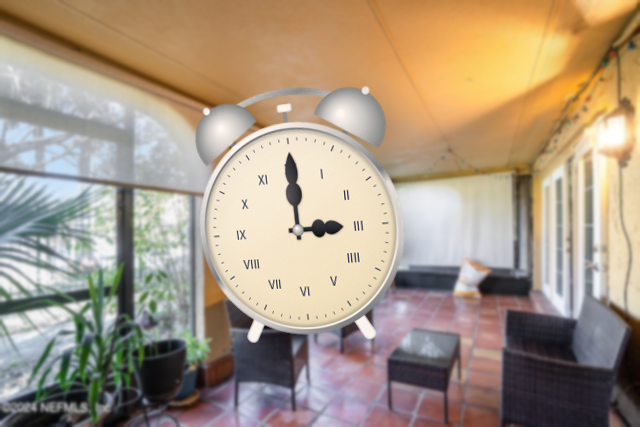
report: 3h00
